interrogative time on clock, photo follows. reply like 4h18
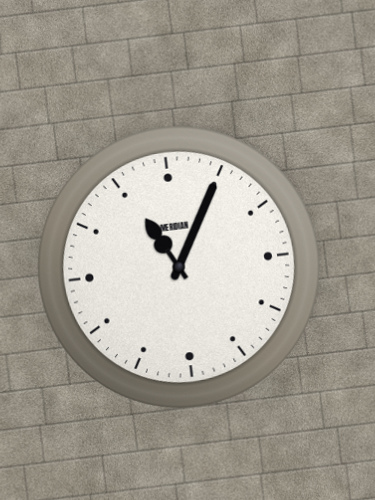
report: 11h05
